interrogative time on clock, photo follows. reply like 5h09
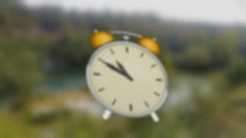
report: 10h50
